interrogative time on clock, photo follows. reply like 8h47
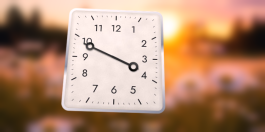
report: 3h49
